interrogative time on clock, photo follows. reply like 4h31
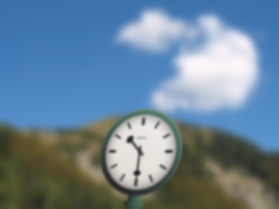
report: 10h30
